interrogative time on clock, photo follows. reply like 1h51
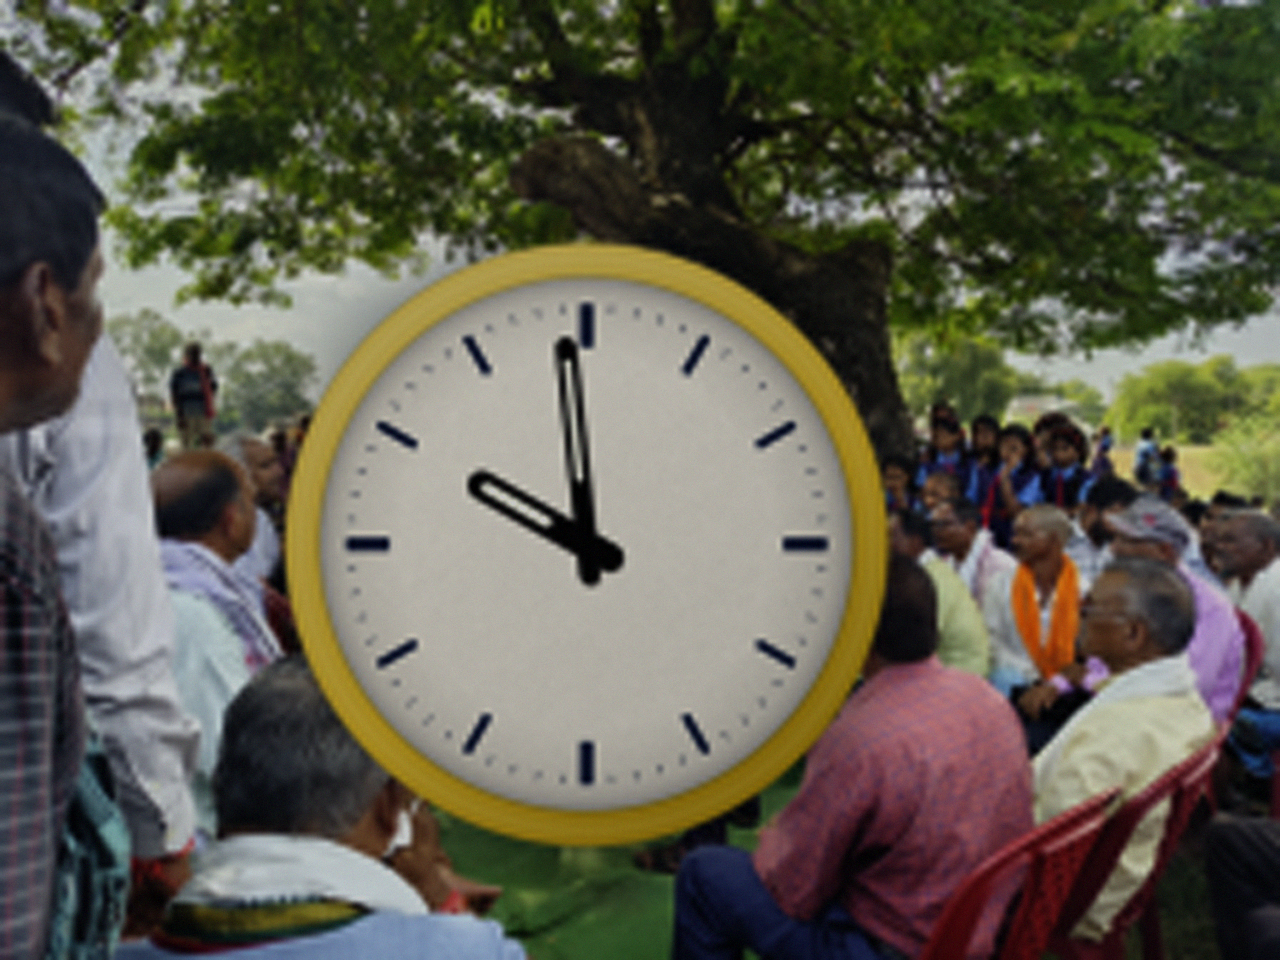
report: 9h59
